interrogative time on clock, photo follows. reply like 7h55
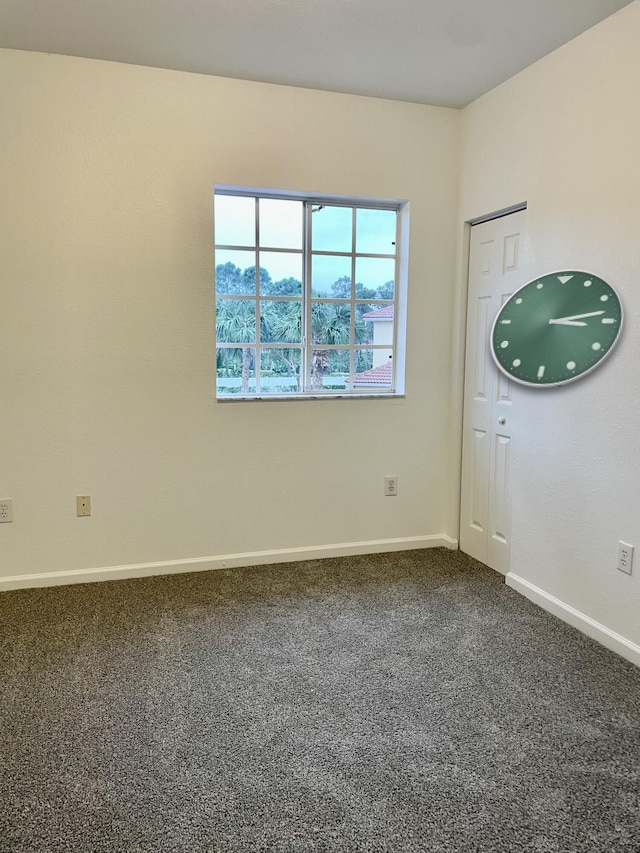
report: 3h13
